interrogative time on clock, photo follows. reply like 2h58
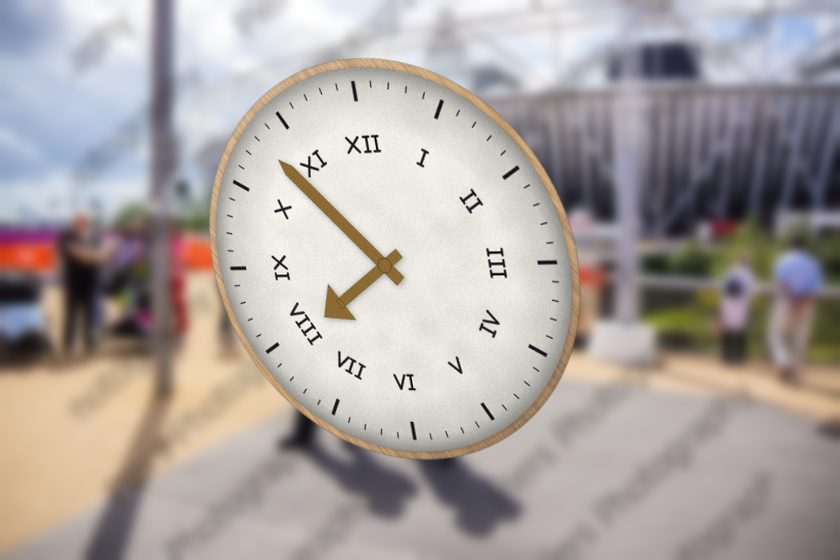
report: 7h53
